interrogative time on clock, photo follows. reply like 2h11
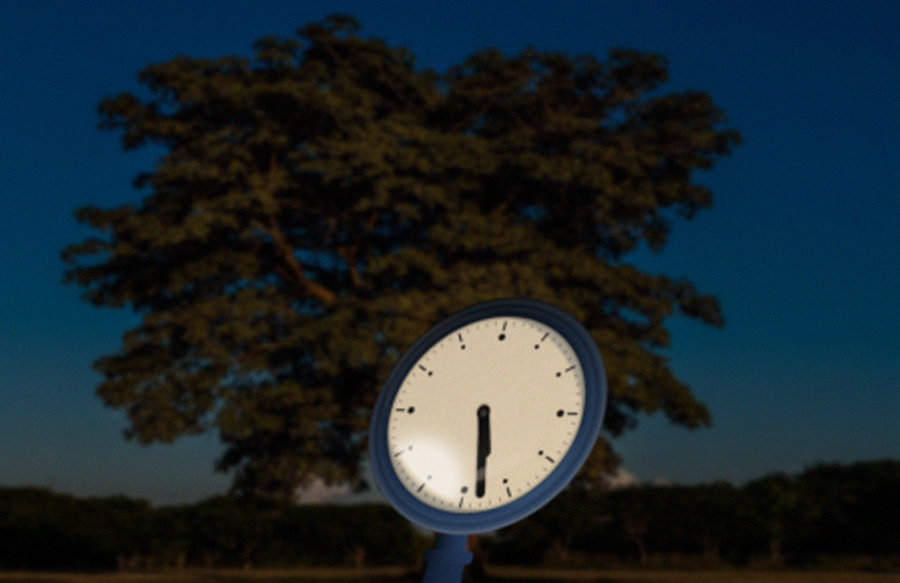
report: 5h28
